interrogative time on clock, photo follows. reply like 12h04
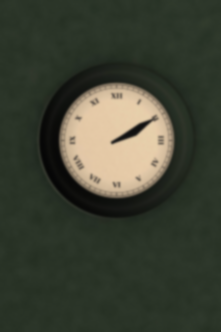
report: 2h10
